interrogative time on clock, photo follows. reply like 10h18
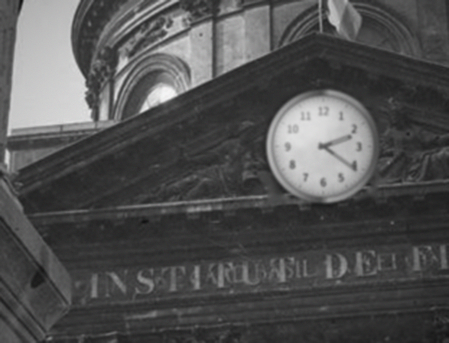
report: 2h21
